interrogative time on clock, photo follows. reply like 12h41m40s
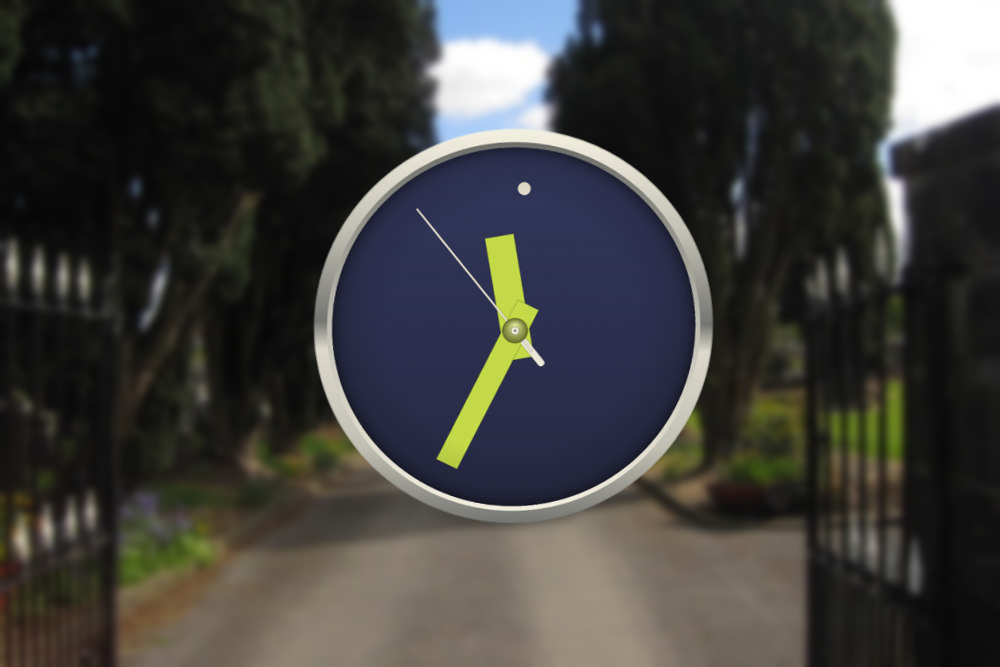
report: 11h33m53s
